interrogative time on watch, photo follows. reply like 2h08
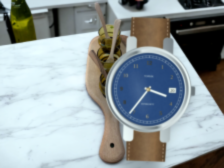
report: 3h36
